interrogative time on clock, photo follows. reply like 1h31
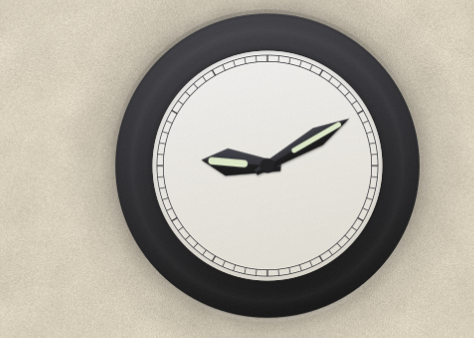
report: 9h10
